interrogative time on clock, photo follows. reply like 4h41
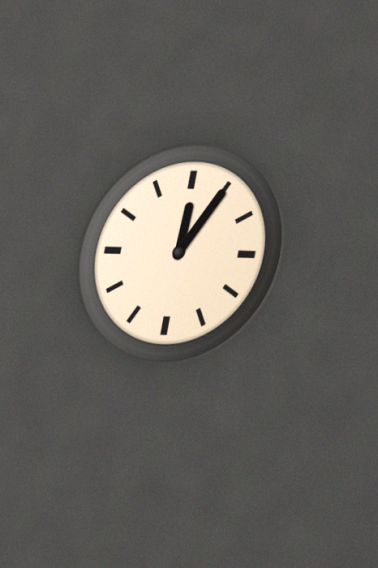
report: 12h05
